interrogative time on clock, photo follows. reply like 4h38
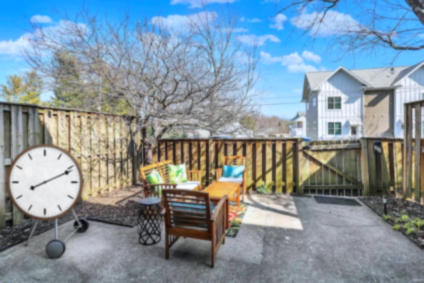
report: 8h11
